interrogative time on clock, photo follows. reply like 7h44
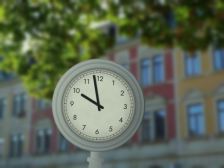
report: 9h58
